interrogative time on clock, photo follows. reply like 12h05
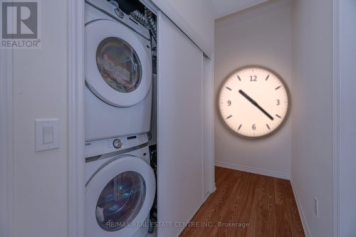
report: 10h22
